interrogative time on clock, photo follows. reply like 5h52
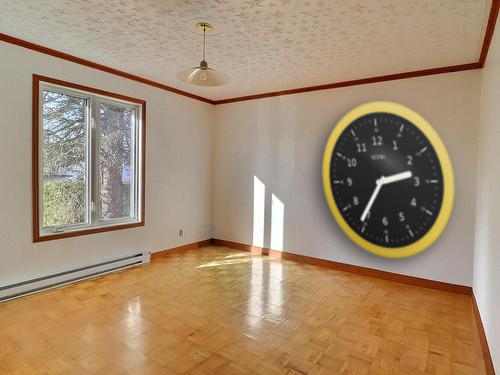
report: 2h36
